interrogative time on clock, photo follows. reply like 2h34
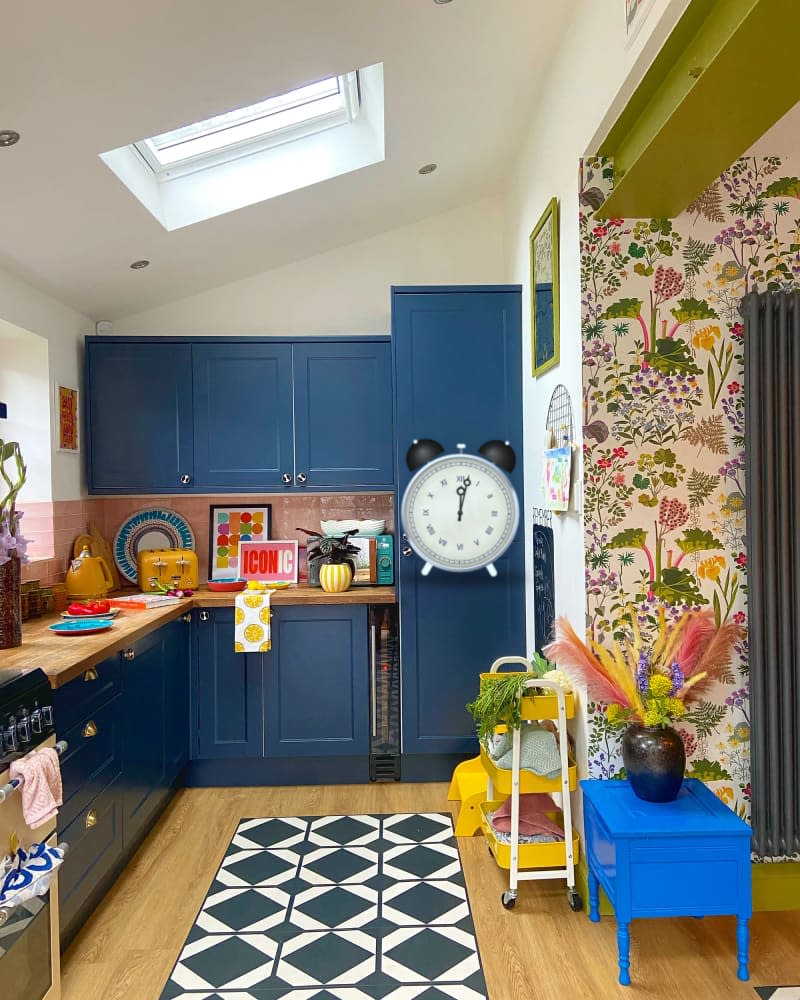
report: 12h02
